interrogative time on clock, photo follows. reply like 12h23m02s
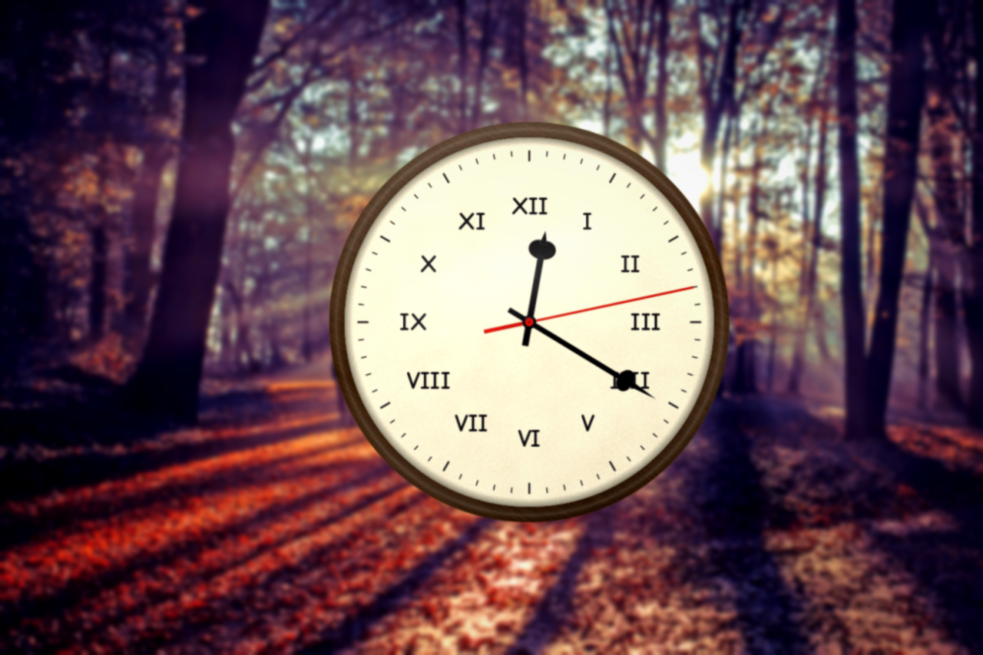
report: 12h20m13s
